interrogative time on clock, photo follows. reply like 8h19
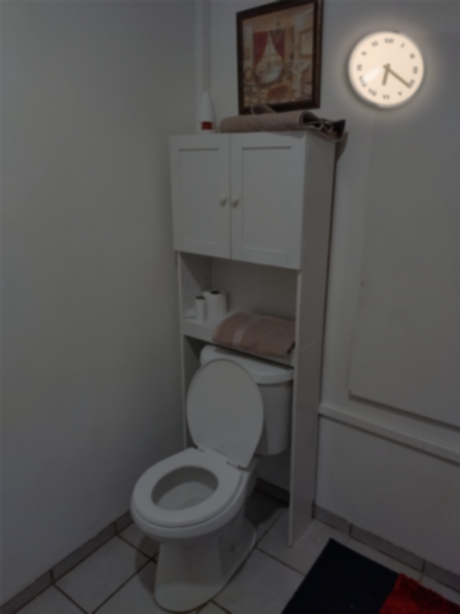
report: 6h21
